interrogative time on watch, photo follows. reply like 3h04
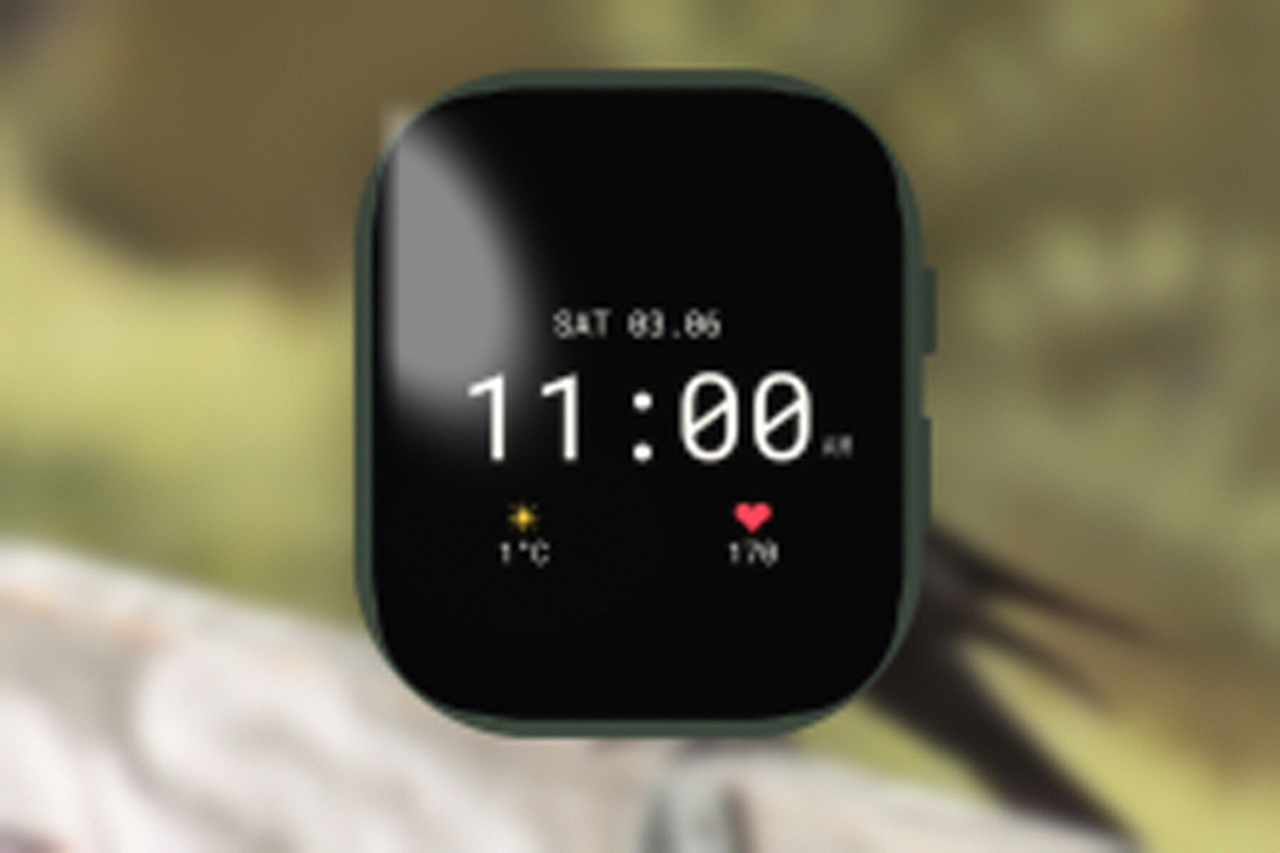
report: 11h00
